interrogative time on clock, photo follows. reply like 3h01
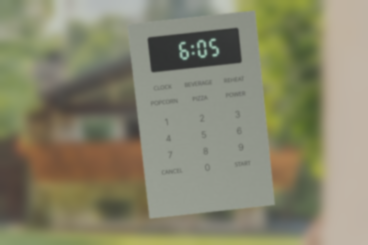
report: 6h05
